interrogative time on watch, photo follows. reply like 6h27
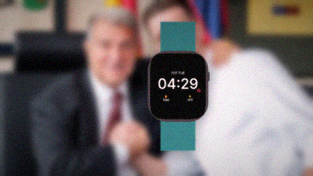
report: 4h29
